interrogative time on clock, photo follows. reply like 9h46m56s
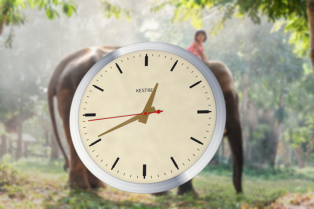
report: 12h40m44s
